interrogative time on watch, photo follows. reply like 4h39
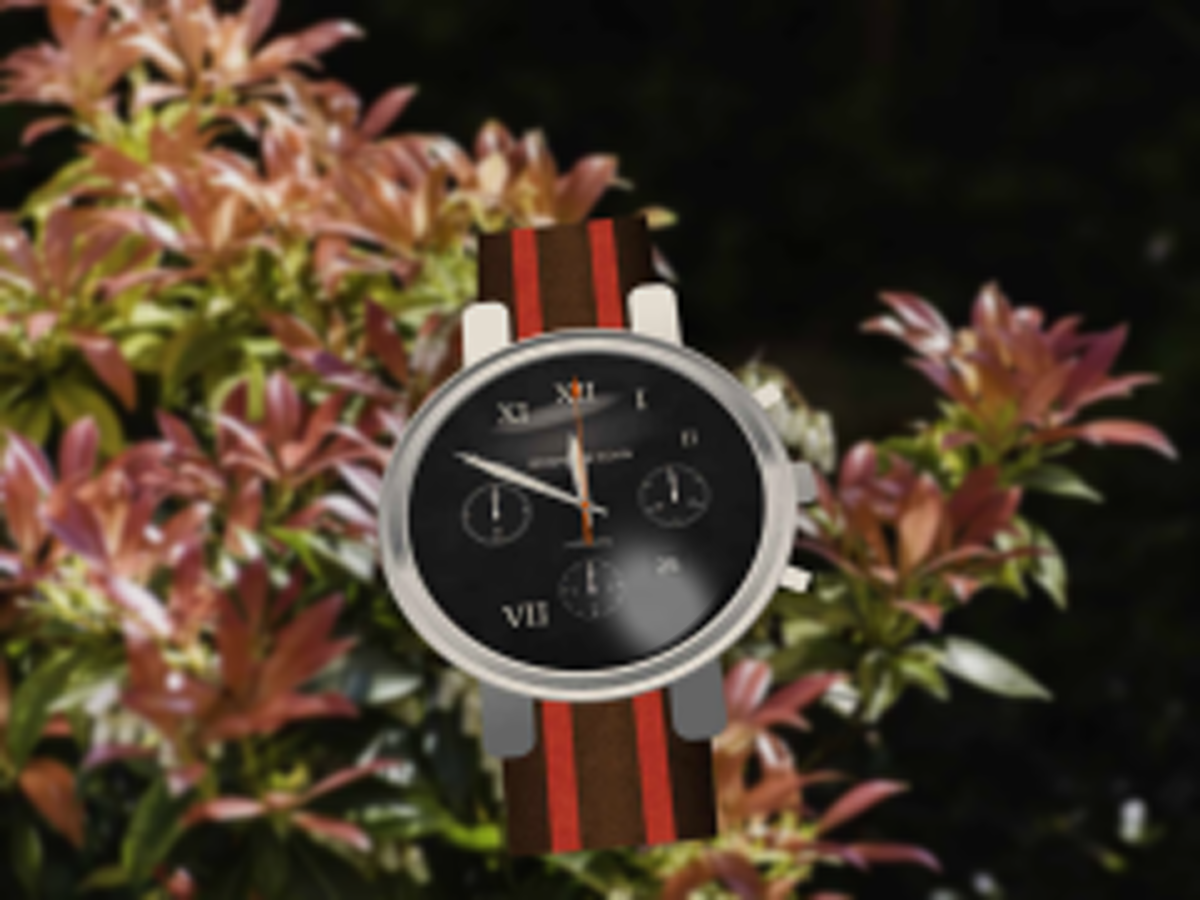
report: 11h50
